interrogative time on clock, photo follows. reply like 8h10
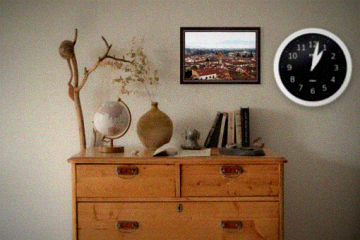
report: 1h02
